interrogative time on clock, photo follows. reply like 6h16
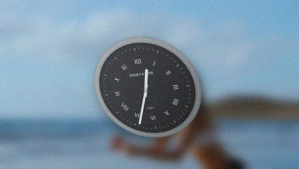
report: 12h34
